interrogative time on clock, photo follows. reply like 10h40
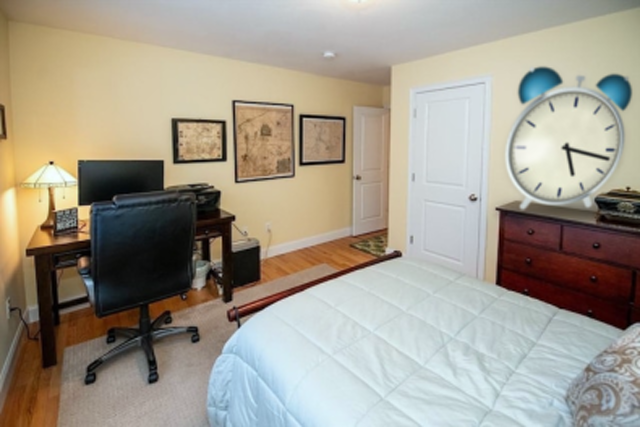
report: 5h17
